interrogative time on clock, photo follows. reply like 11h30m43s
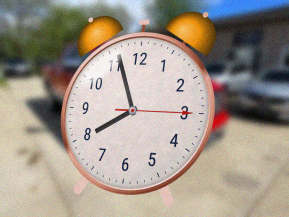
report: 7h56m15s
